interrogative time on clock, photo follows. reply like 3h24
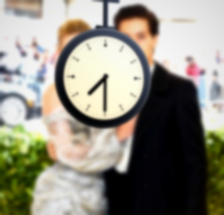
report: 7h30
